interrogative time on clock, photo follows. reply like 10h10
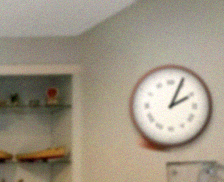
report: 2h04
